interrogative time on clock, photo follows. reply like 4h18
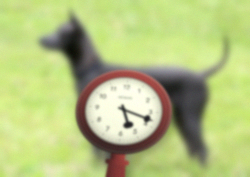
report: 5h18
